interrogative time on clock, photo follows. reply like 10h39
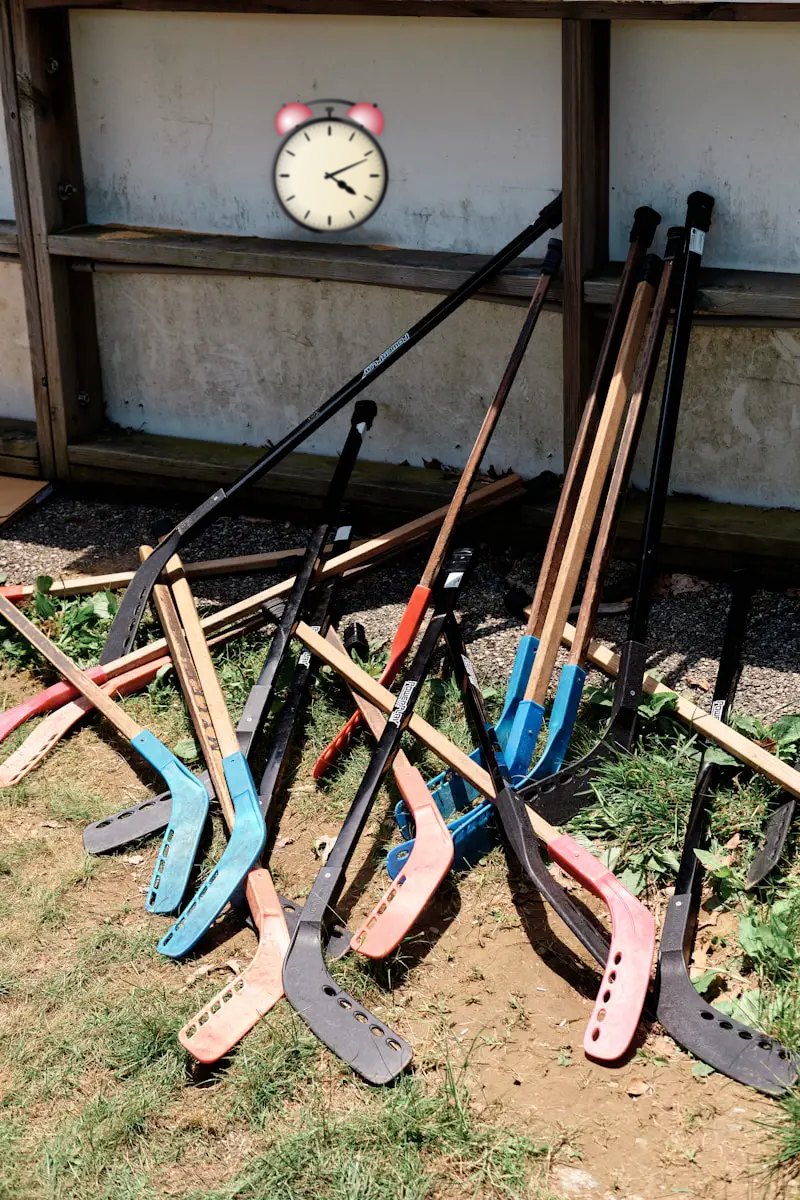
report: 4h11
